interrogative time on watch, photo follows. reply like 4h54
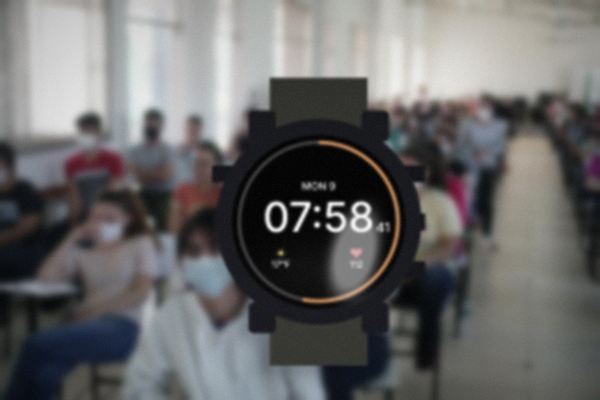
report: 7h58
